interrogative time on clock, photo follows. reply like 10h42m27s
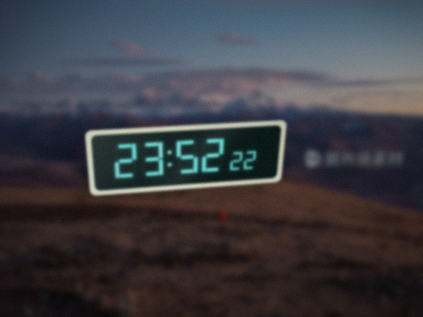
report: 23h52m22s
